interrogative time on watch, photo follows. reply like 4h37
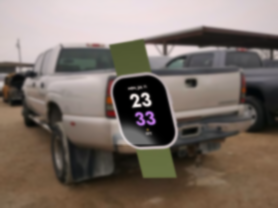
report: 23h33
